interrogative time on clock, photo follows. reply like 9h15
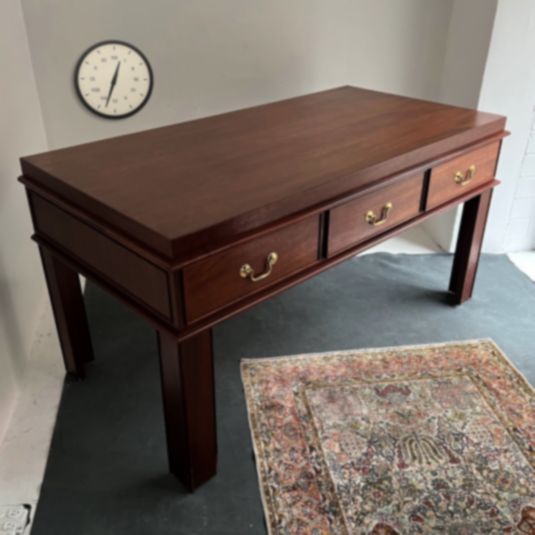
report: 12h33
